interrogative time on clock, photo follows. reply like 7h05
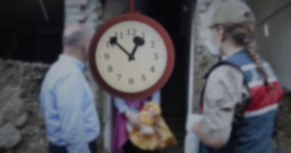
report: 12h52
